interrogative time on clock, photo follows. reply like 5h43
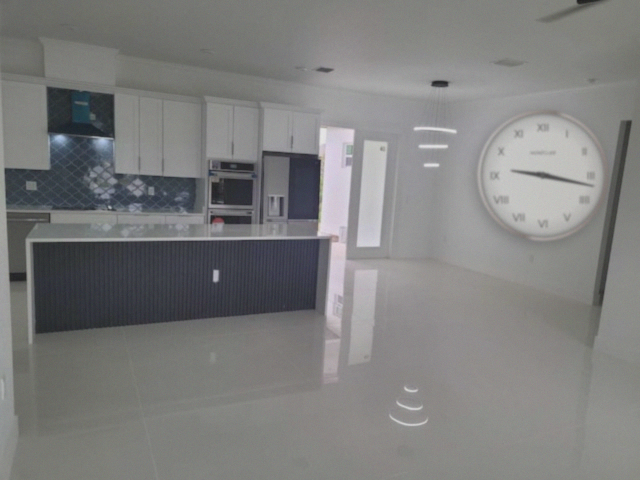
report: 9h17
